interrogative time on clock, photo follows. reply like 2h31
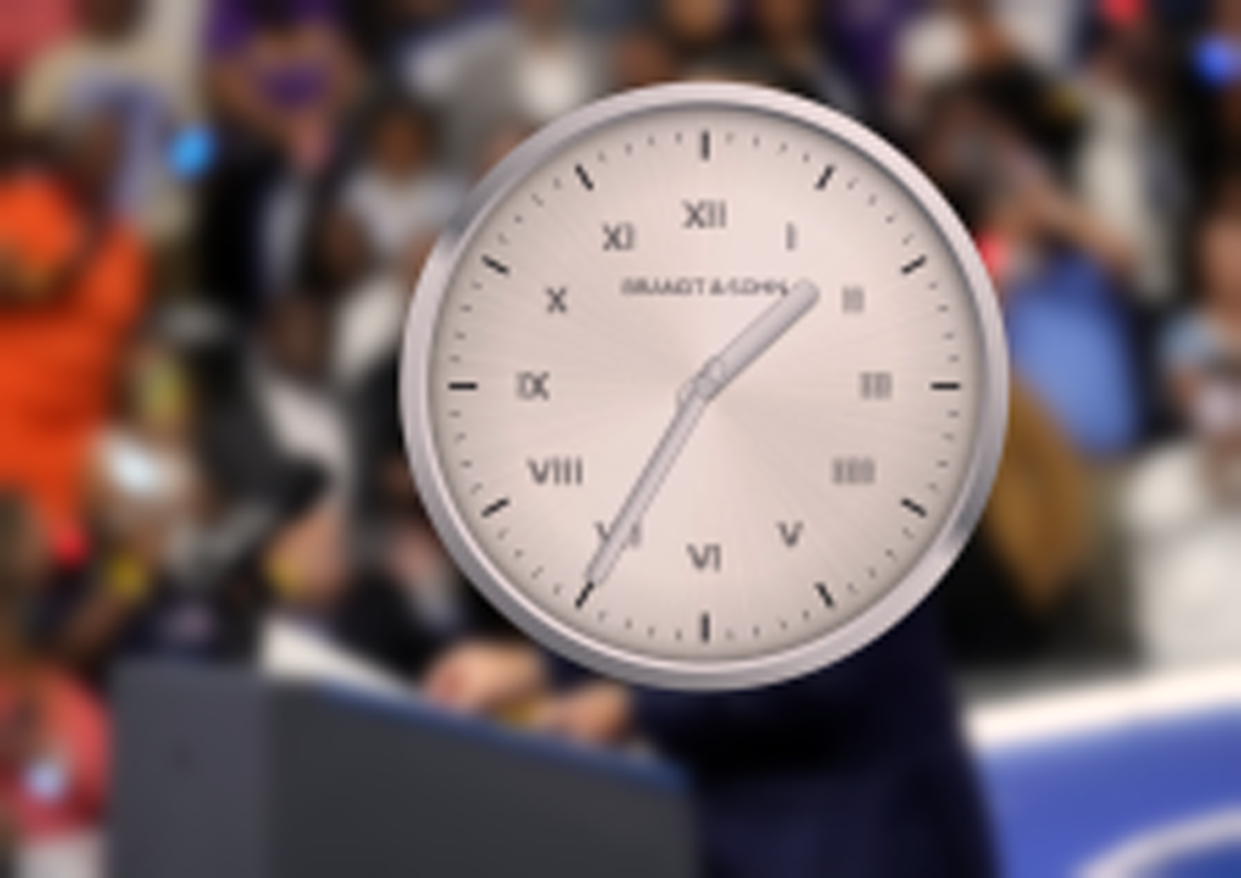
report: 1h35
